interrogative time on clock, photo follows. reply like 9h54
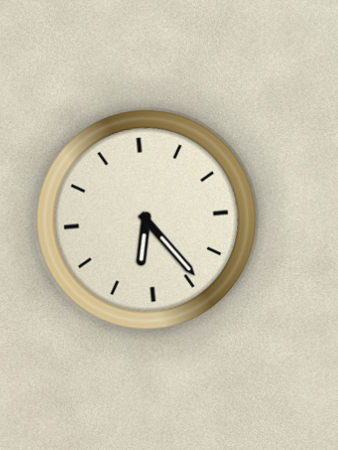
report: 6h24
